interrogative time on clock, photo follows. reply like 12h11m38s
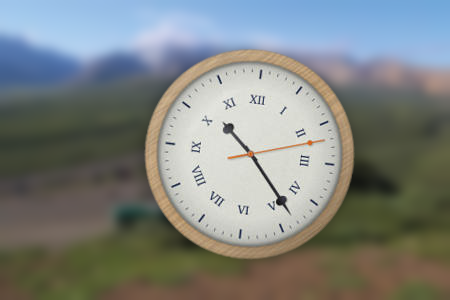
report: 10h23m12s
